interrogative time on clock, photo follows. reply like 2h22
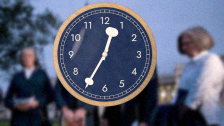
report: 12h35
